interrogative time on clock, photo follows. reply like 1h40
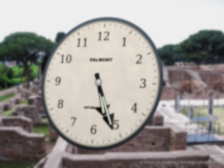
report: 5h26
